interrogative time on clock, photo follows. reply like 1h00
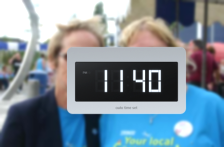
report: 11h40
